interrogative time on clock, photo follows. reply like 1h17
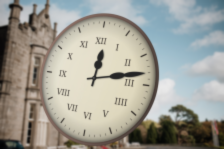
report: 12h13
